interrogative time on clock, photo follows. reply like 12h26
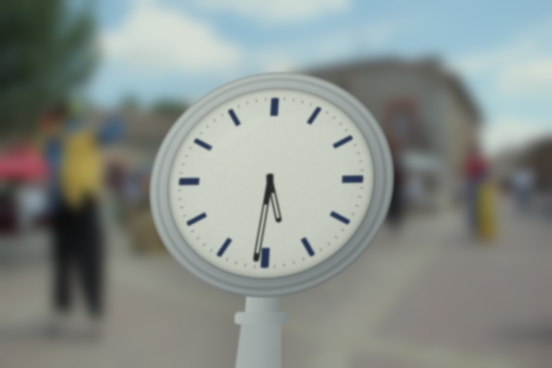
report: 5h31
